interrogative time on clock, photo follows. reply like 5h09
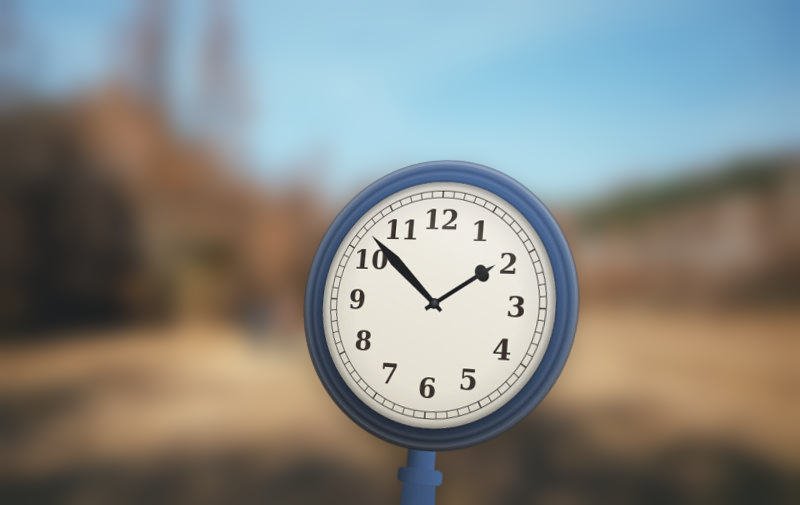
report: 1h52
